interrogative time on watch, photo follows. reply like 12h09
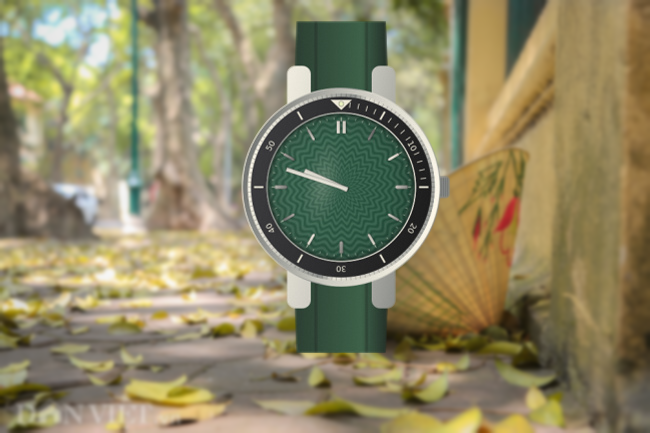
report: 9h48
